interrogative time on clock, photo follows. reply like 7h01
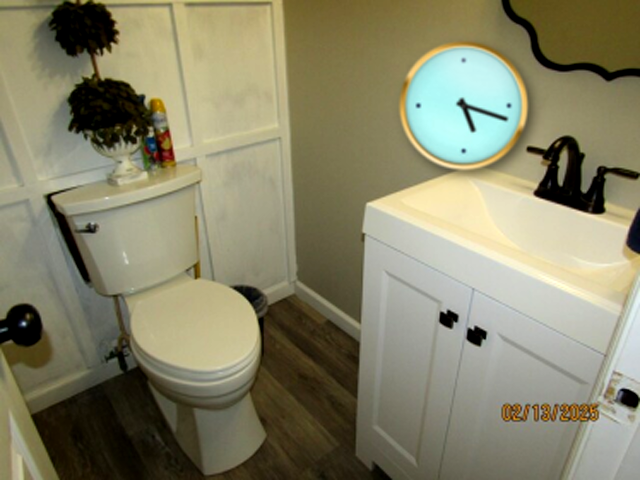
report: 5h18
